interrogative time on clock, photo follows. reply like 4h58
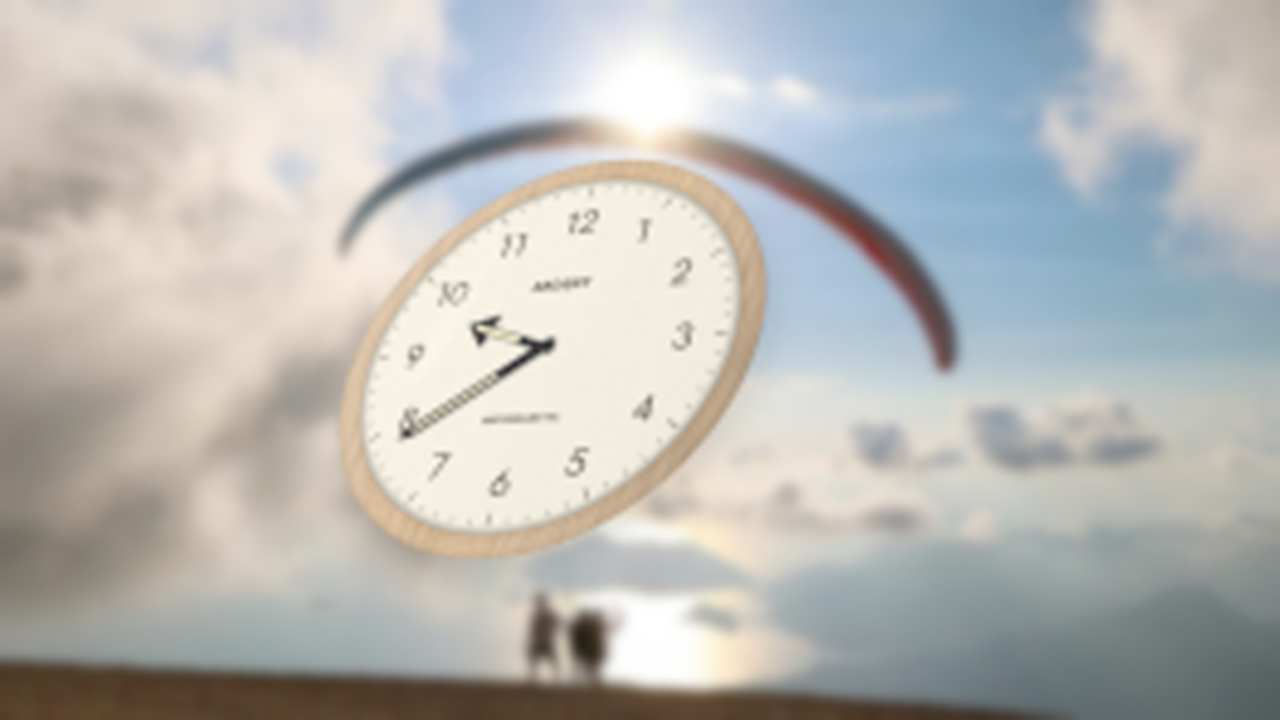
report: 9h39
